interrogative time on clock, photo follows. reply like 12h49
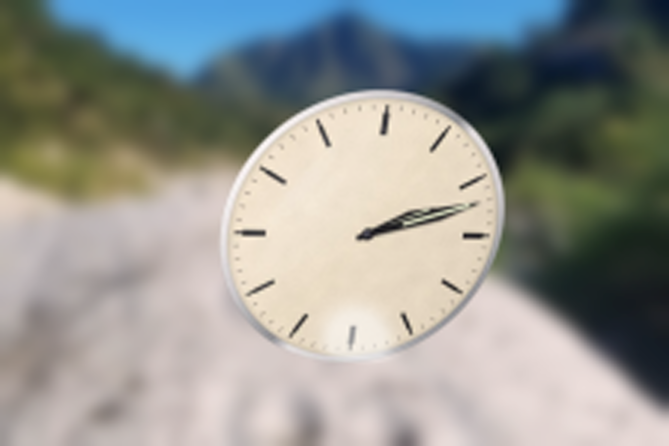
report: 2h12
